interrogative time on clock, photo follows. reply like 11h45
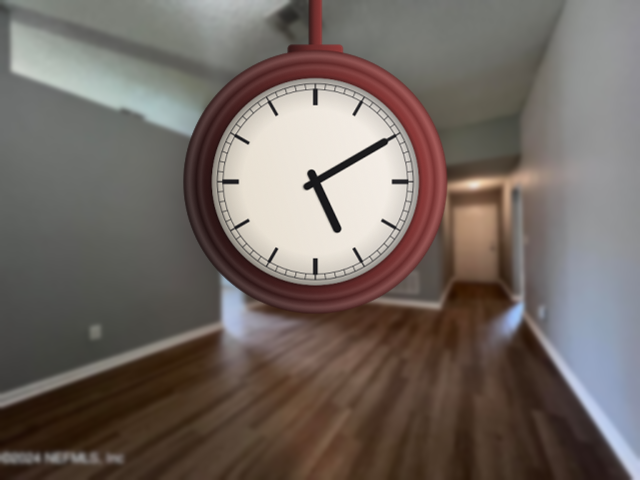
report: 5h10
